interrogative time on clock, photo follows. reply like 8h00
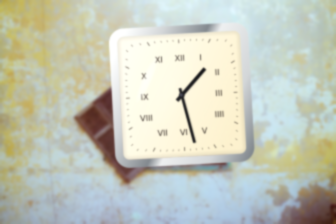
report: 1h28
